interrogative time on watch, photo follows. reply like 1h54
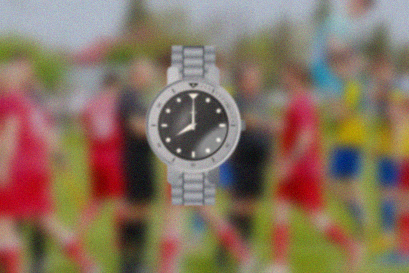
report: 8h00
